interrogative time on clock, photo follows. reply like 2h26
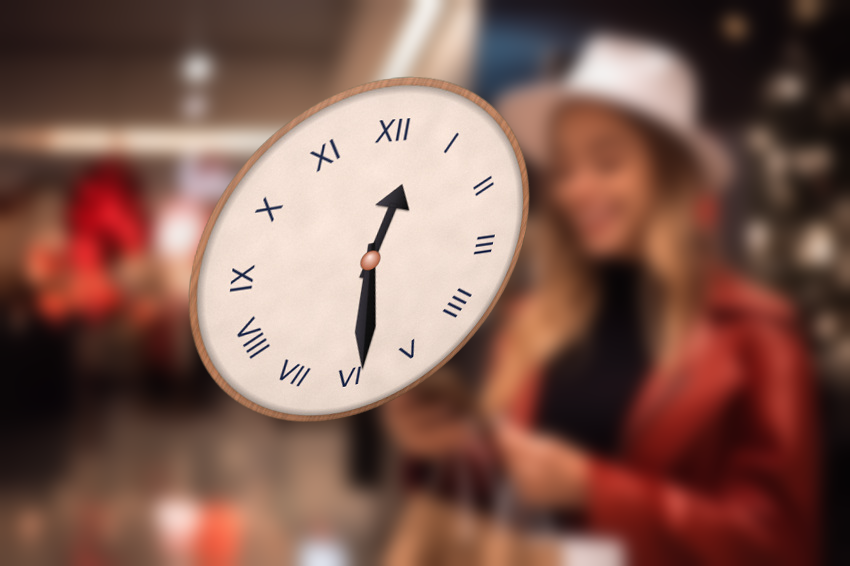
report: 12h29
